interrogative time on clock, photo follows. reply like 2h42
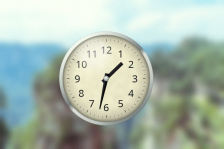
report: 1h32
